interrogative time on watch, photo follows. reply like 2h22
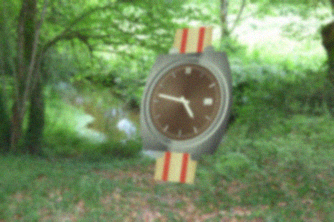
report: 4h47
